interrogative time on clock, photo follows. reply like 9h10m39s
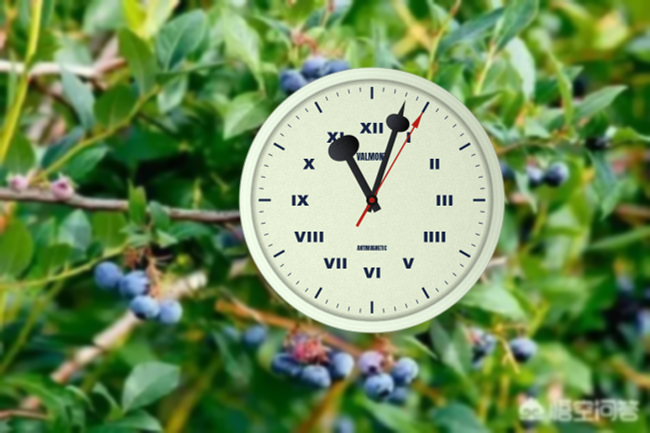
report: 11h03m05s
